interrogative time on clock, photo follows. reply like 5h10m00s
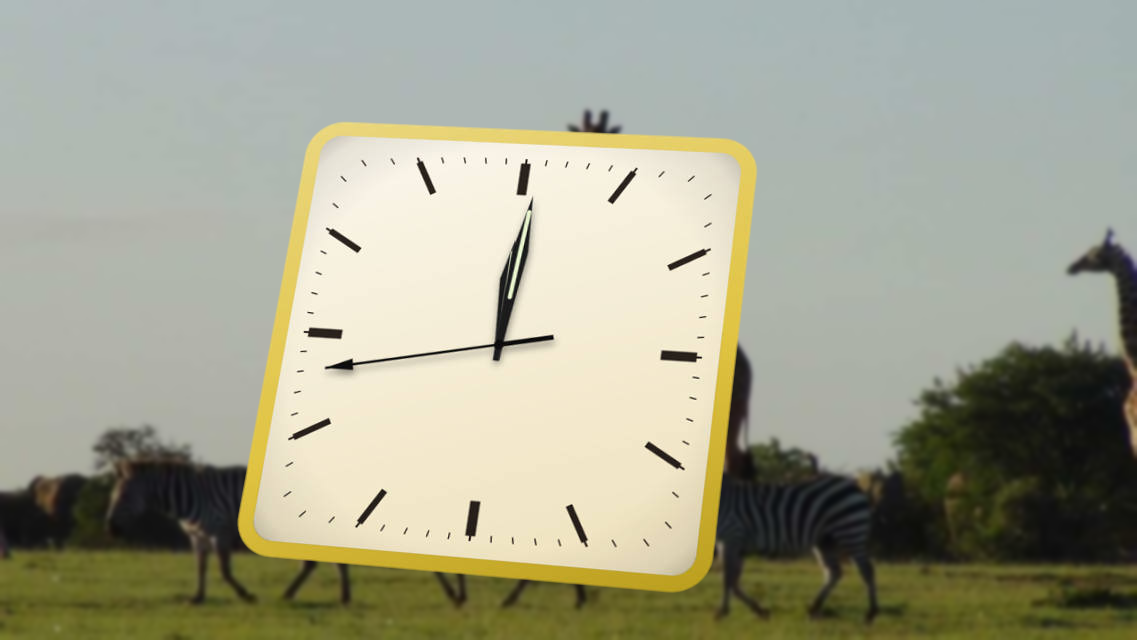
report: 12h00m43s
